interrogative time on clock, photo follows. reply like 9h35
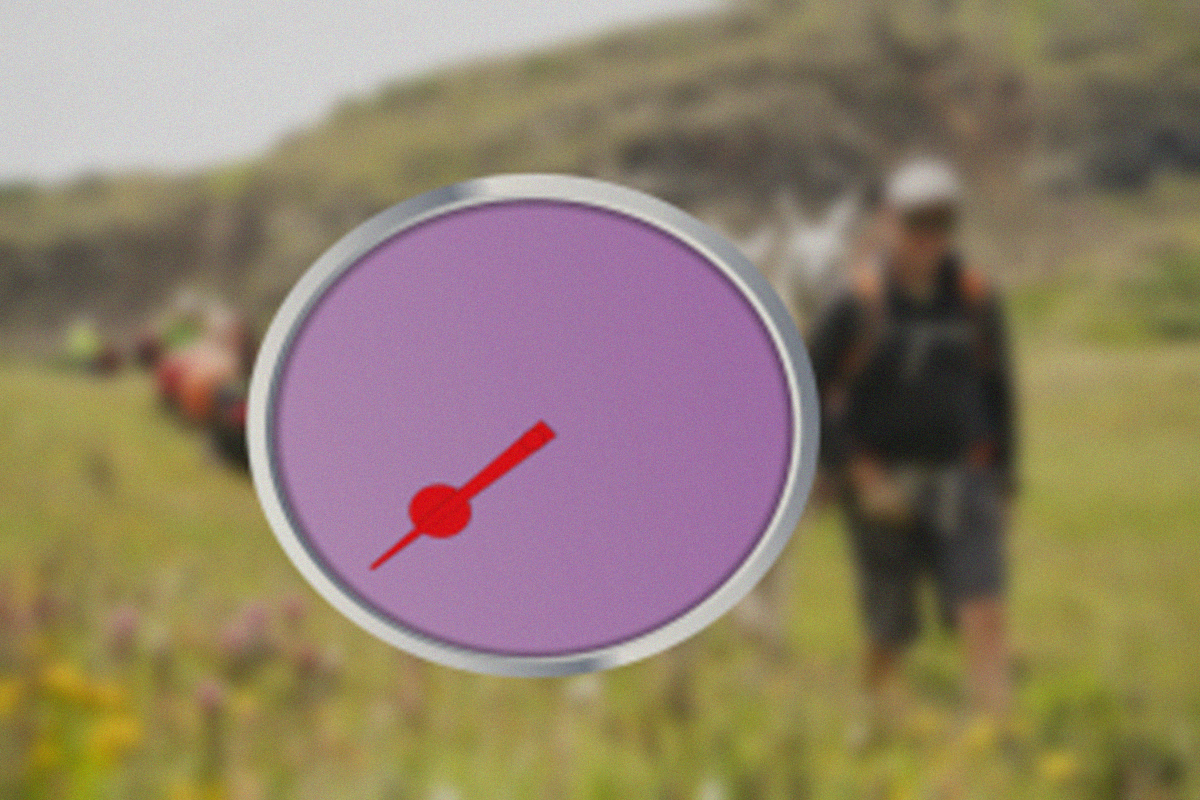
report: 7h38
